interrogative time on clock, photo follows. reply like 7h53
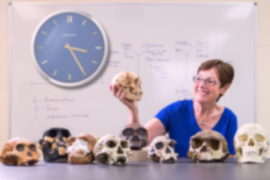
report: 3h25
